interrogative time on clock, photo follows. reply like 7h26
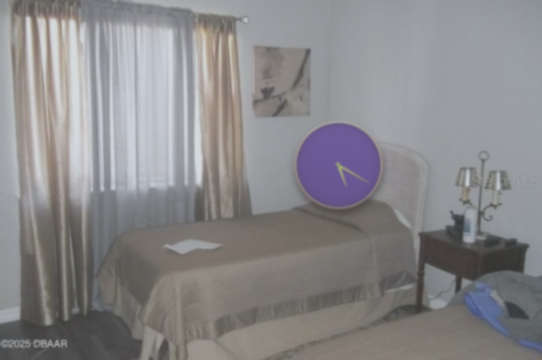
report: 5h20
